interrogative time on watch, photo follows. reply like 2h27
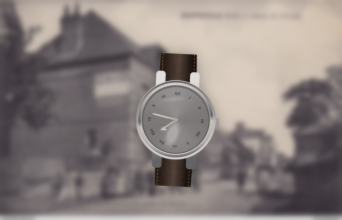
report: 7h47
